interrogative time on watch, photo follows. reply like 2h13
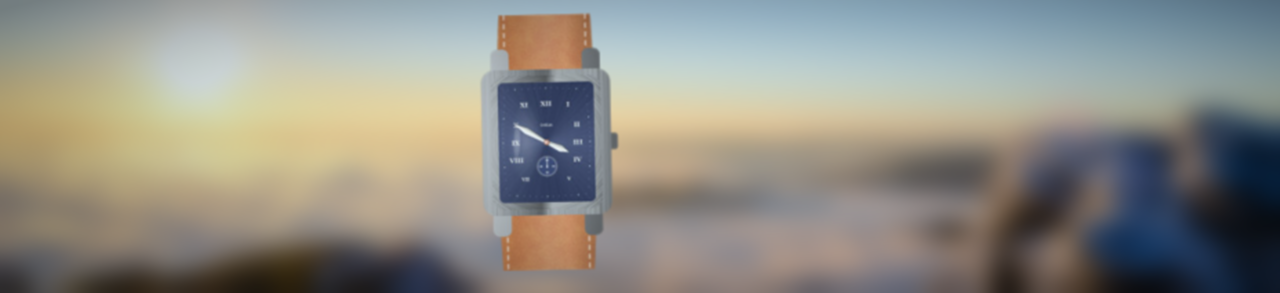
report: 3h50
